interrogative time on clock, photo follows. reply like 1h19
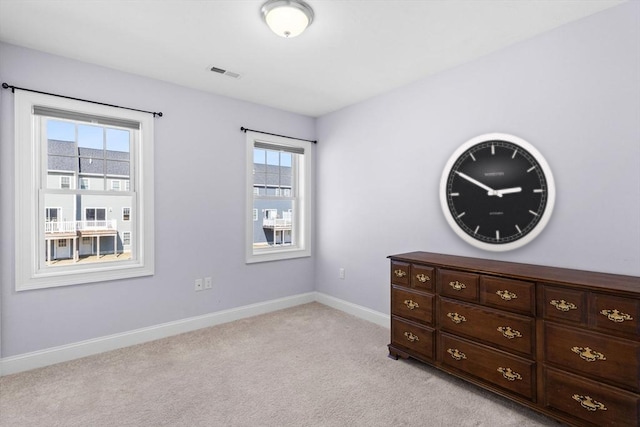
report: 2h50
